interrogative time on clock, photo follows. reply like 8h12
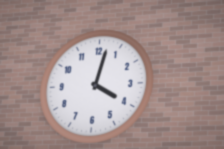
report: 4h02
